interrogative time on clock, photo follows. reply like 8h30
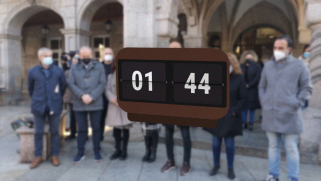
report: 1h44
